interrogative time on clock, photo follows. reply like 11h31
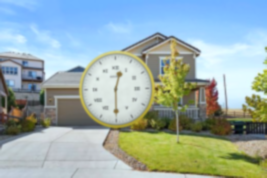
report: 12h30
